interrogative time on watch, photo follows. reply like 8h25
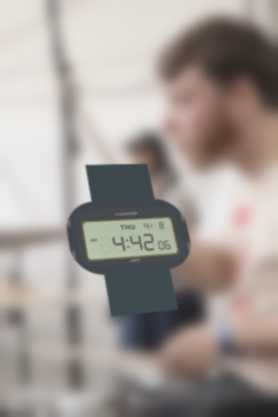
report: 4h42
